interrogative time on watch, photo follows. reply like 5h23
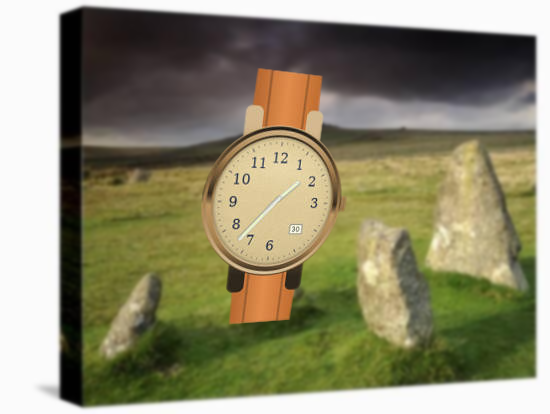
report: 1h37
